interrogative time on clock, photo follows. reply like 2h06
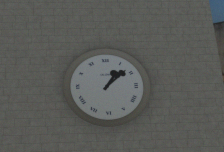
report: 1h08
